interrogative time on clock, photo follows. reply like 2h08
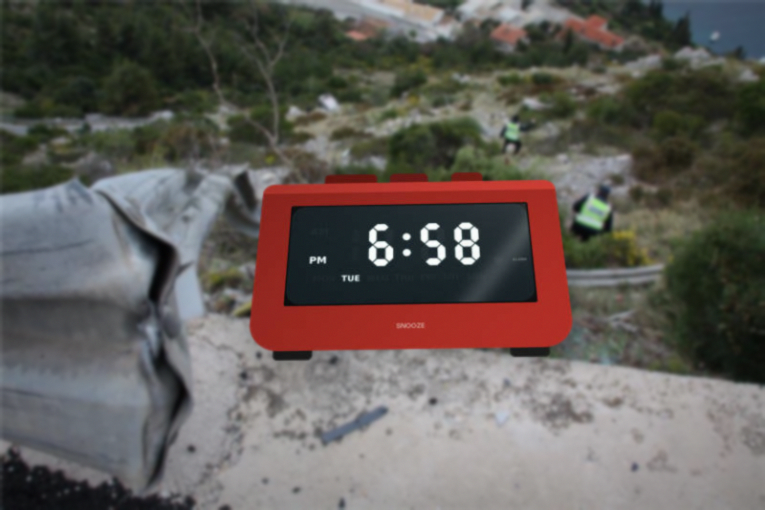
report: 6h58
